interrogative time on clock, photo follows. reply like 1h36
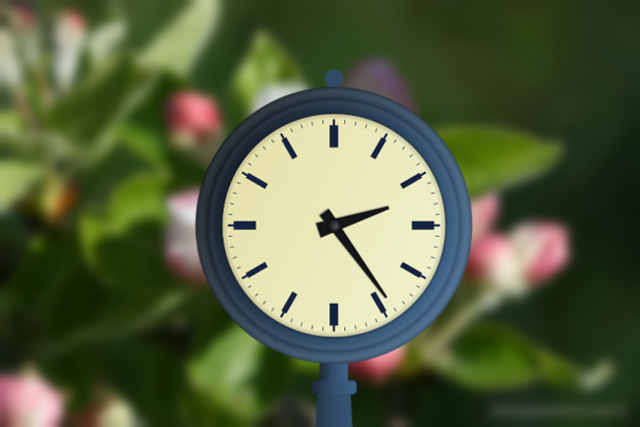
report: 2h24
